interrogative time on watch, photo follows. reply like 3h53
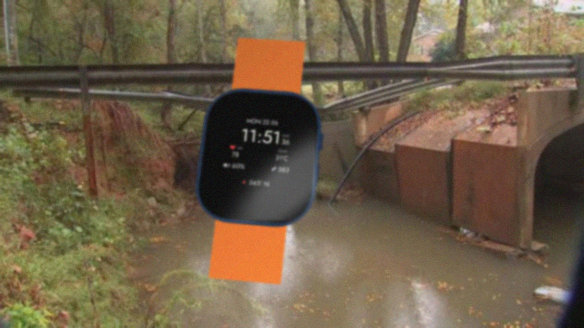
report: 11h51
